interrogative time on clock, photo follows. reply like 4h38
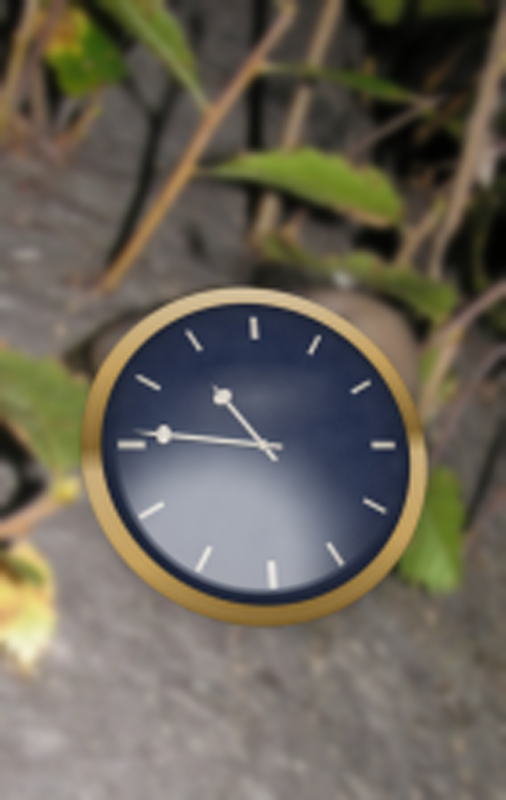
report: 10h46
